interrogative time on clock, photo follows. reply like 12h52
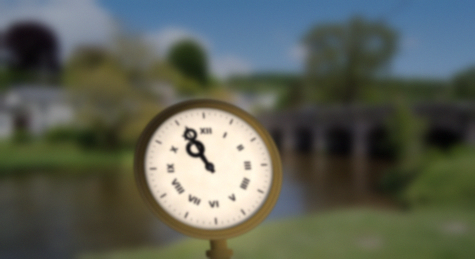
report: 10h56
